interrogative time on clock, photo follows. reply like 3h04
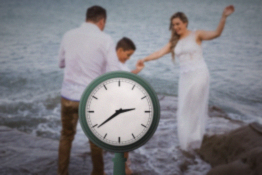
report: 2h39
